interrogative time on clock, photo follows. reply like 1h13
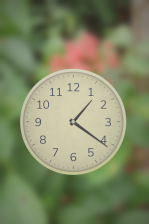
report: 1h21
